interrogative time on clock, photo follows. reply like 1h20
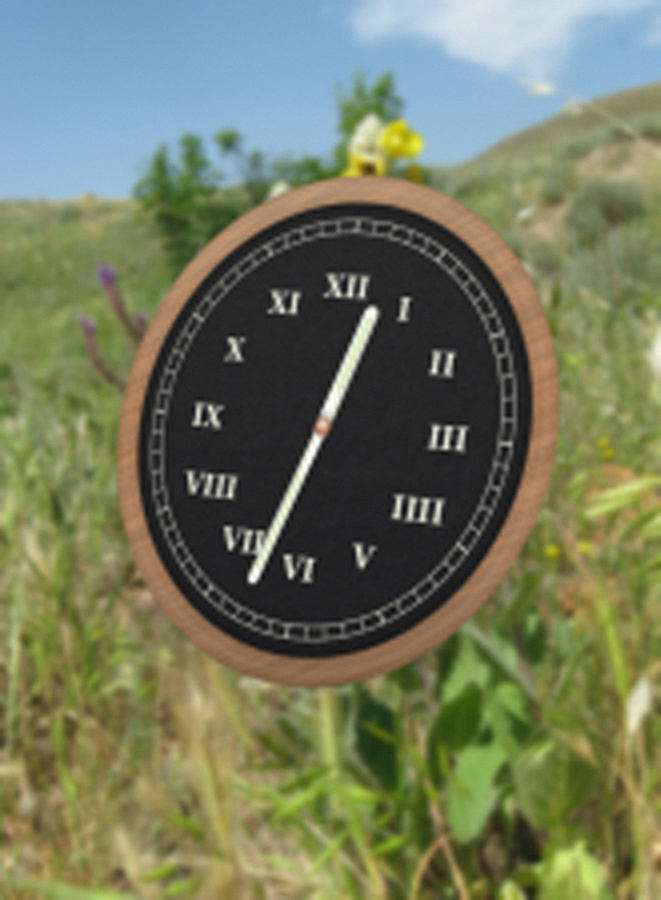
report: 12h33
